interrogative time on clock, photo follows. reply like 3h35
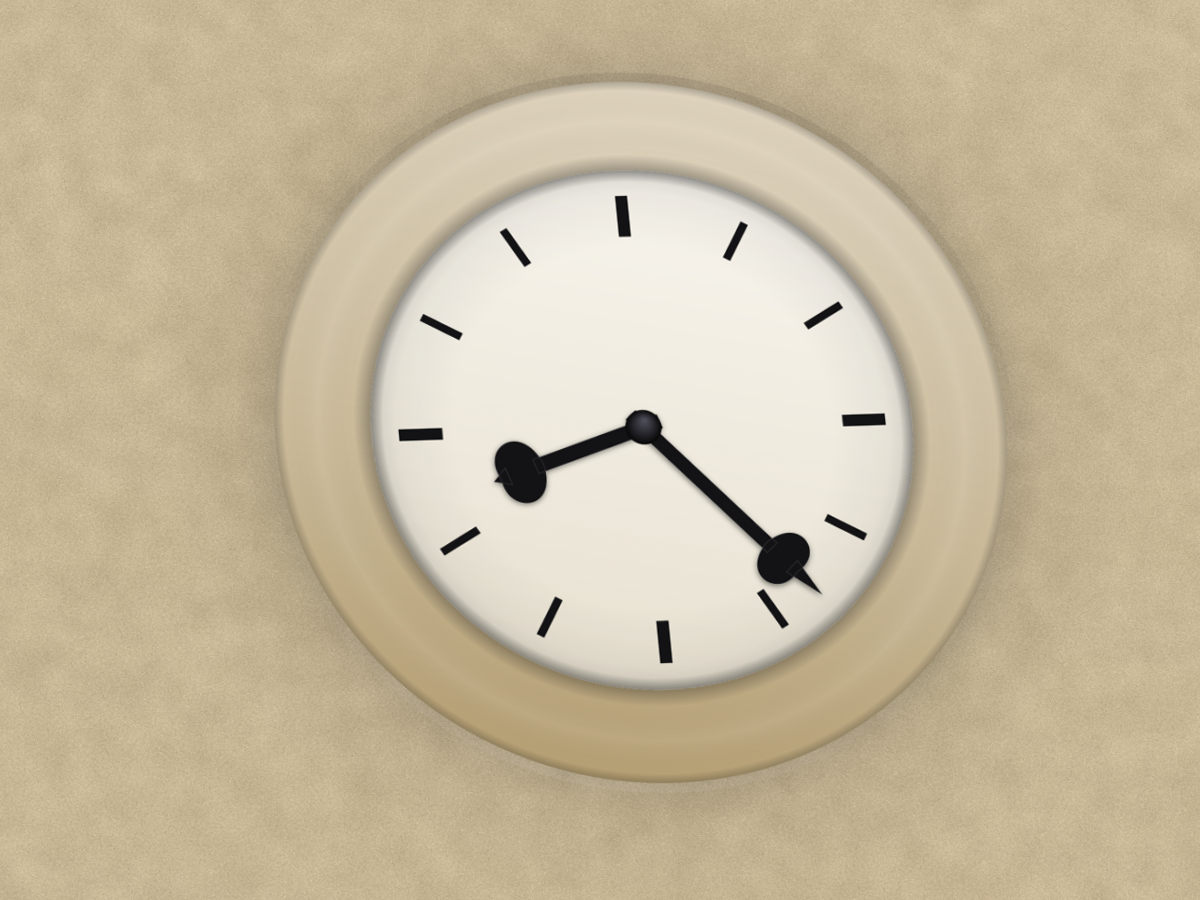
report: 8h23
